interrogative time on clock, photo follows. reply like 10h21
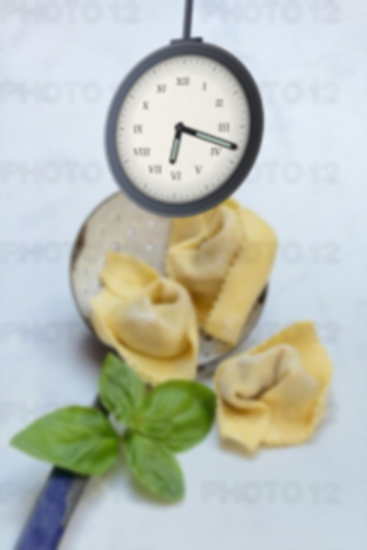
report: 6h18
